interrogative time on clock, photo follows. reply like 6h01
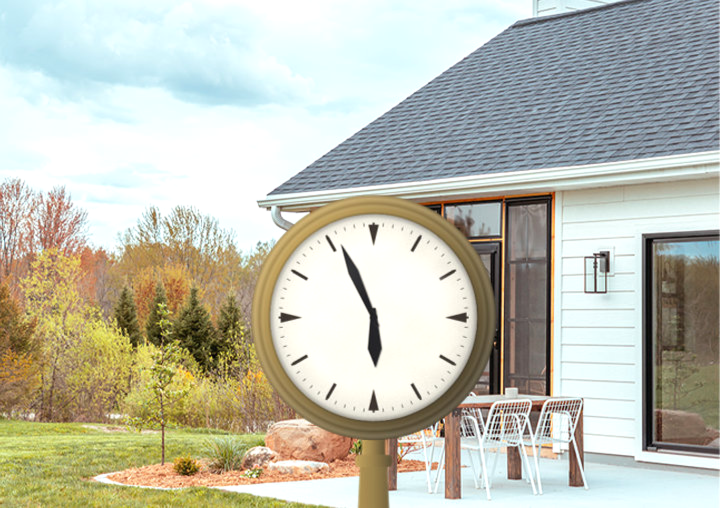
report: 5h56
